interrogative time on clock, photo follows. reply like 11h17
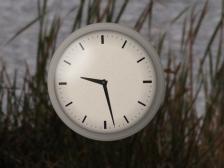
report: 9h28
